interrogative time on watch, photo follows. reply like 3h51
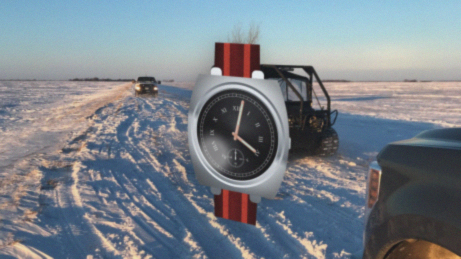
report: 4h02
